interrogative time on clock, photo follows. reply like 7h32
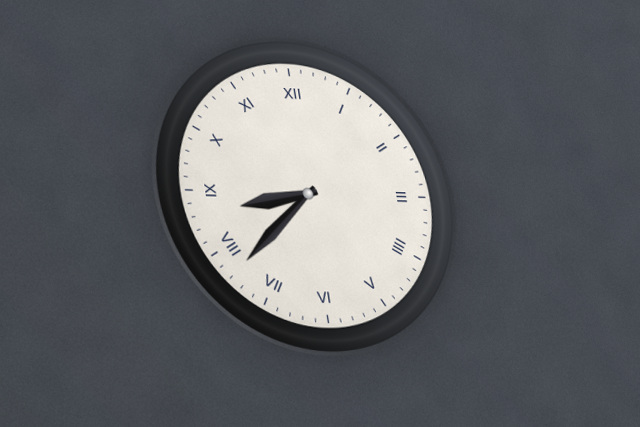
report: 8h38
